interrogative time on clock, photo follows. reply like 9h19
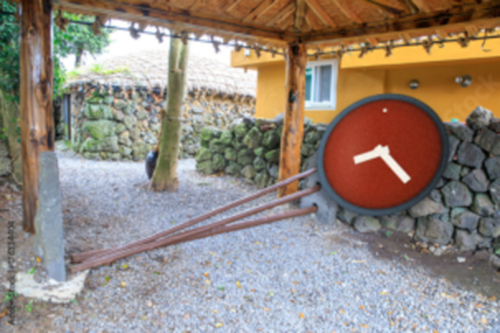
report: 8h23
